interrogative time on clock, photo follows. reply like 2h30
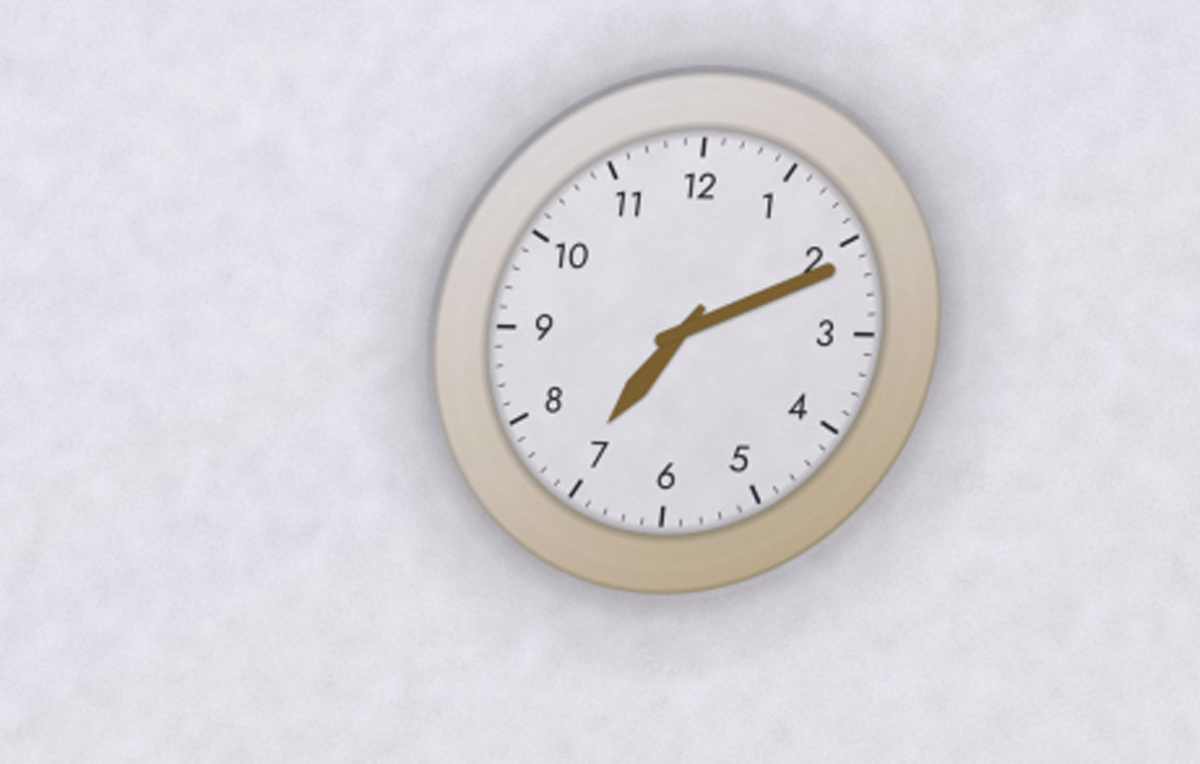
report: 7h11
